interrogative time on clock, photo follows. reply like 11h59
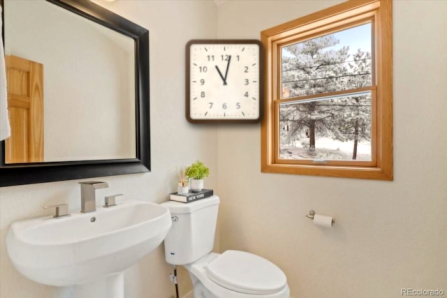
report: 11h02
